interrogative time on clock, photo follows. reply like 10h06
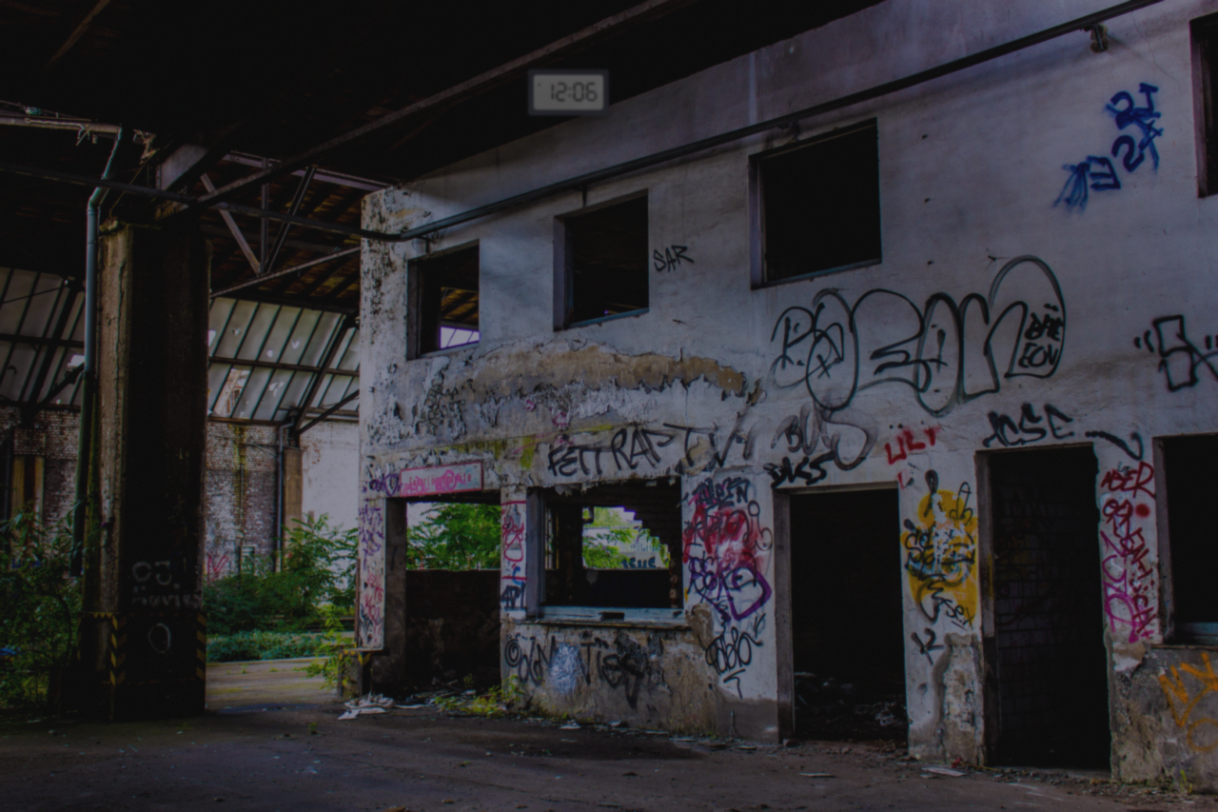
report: 12h06
